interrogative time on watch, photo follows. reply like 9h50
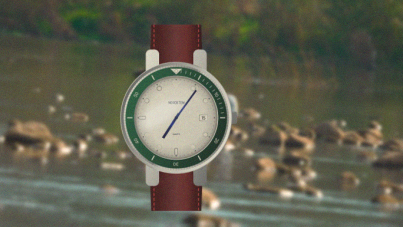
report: 7h06
